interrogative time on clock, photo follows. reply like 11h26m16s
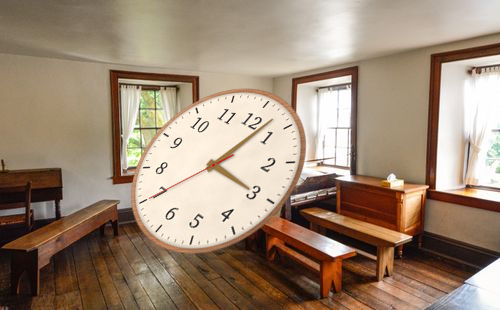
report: 3h02m35s
